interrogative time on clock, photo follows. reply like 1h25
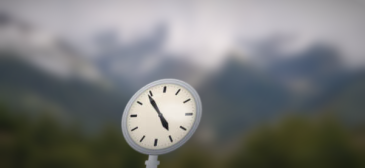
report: 4h54
